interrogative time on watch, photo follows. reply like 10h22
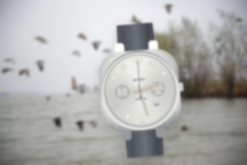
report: 2h28
